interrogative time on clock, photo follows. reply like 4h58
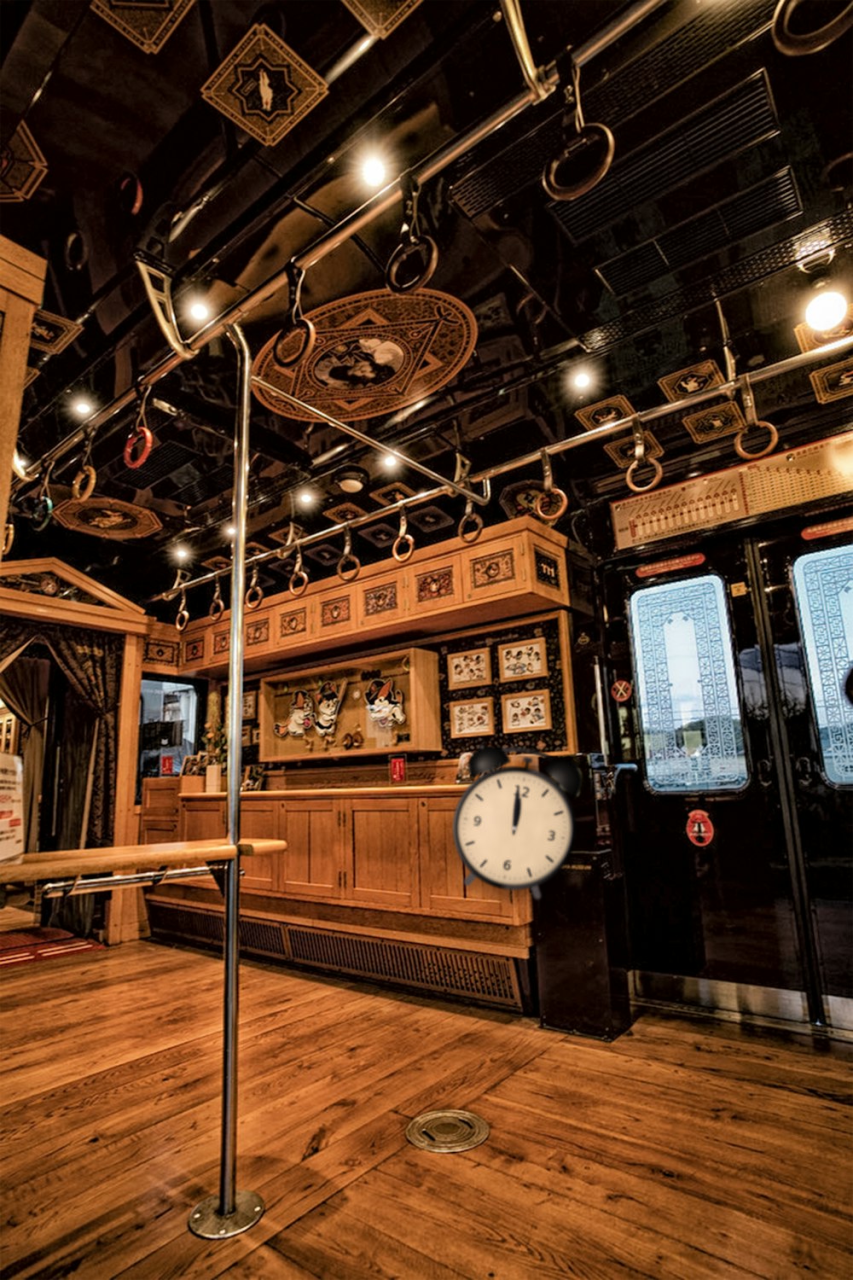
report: 11h59
